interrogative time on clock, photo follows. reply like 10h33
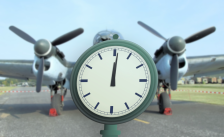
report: 12h01
